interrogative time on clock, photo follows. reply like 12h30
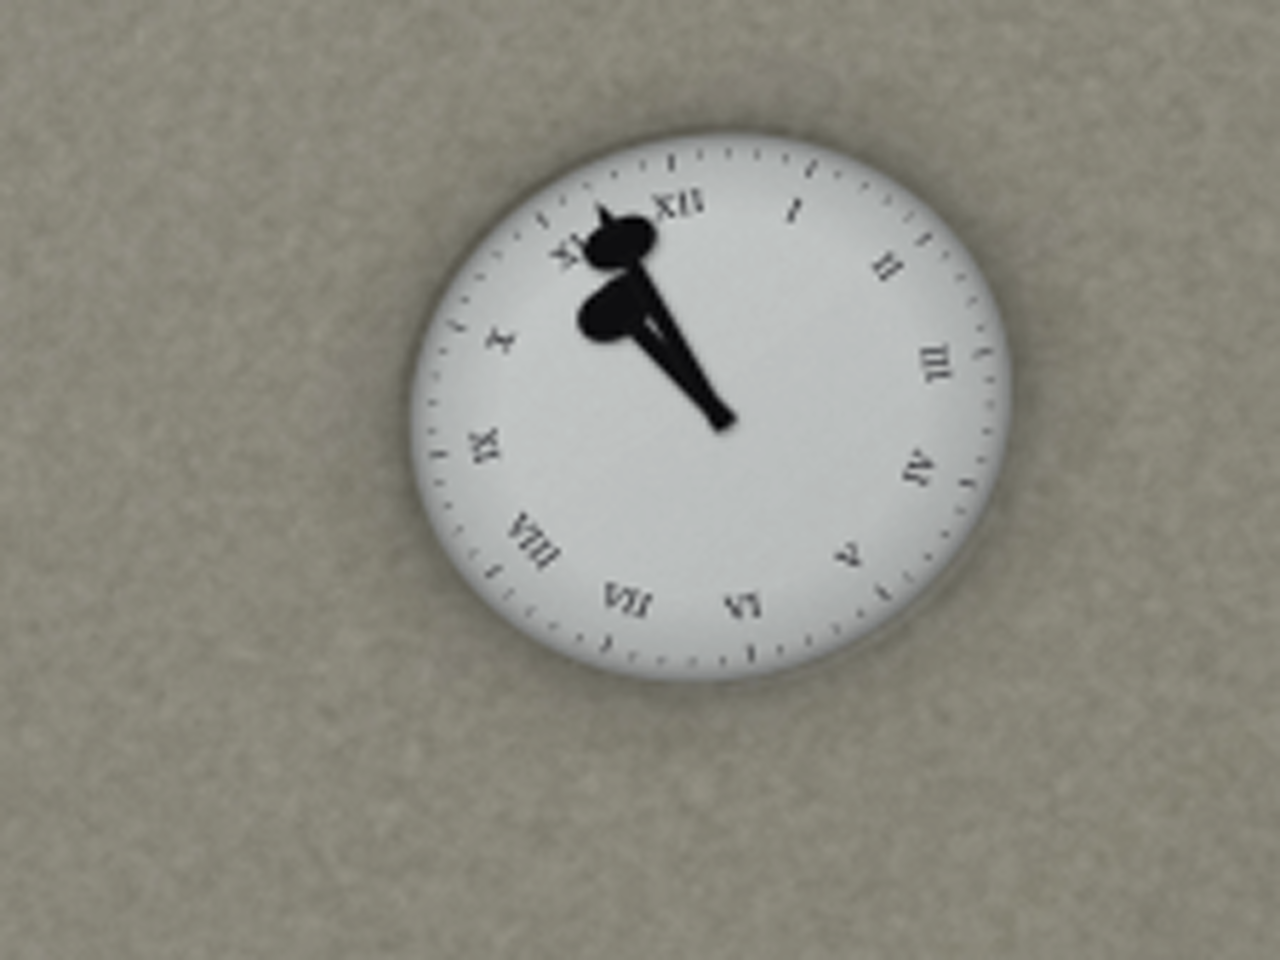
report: 10h57
